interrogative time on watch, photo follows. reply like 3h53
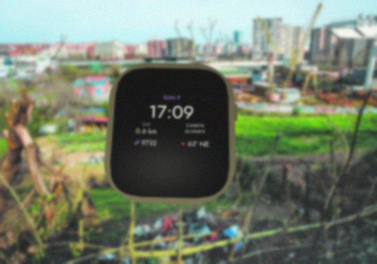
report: 17h09
